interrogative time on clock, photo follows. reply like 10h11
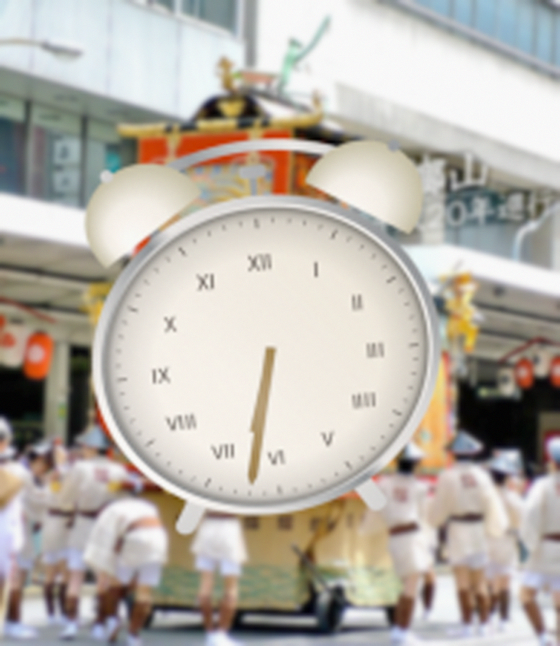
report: 6h32
